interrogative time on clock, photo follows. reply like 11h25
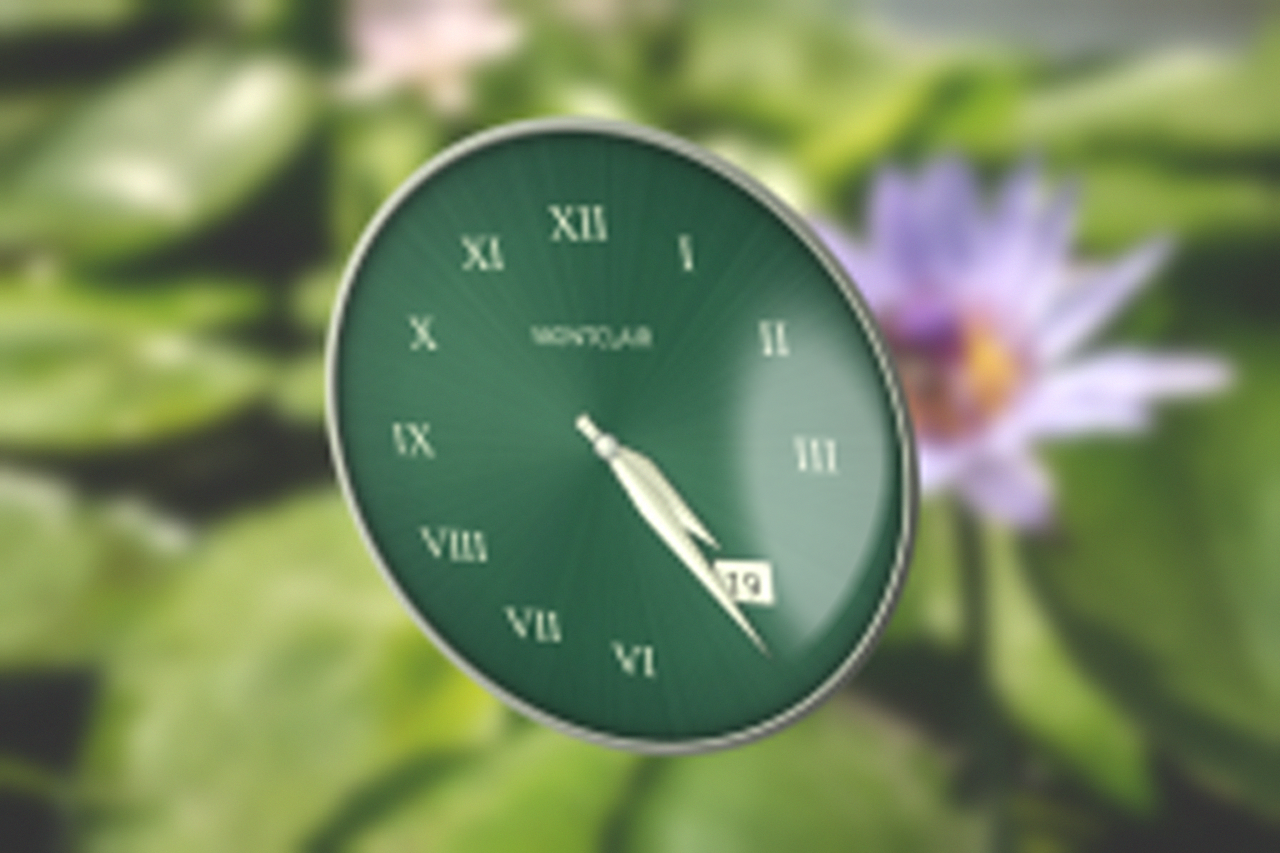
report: 4h24
